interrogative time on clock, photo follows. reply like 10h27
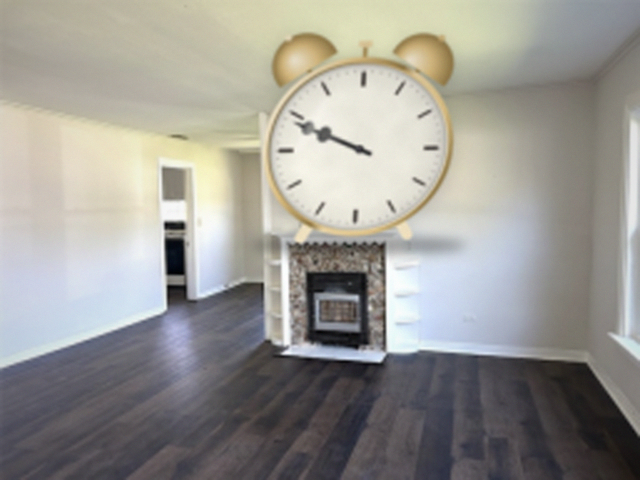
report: 9h49
